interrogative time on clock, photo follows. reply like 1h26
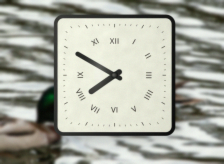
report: 7h50
